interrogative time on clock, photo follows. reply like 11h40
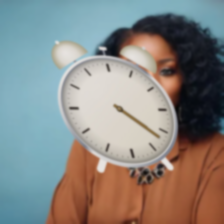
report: 4h22
